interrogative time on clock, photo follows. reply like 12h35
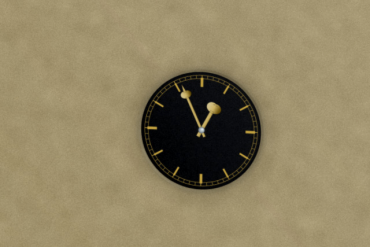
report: 12h56
